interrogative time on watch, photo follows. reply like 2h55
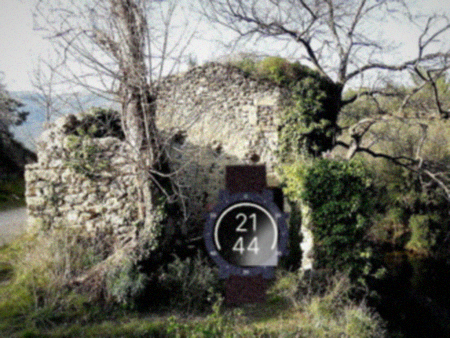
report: 21h44
